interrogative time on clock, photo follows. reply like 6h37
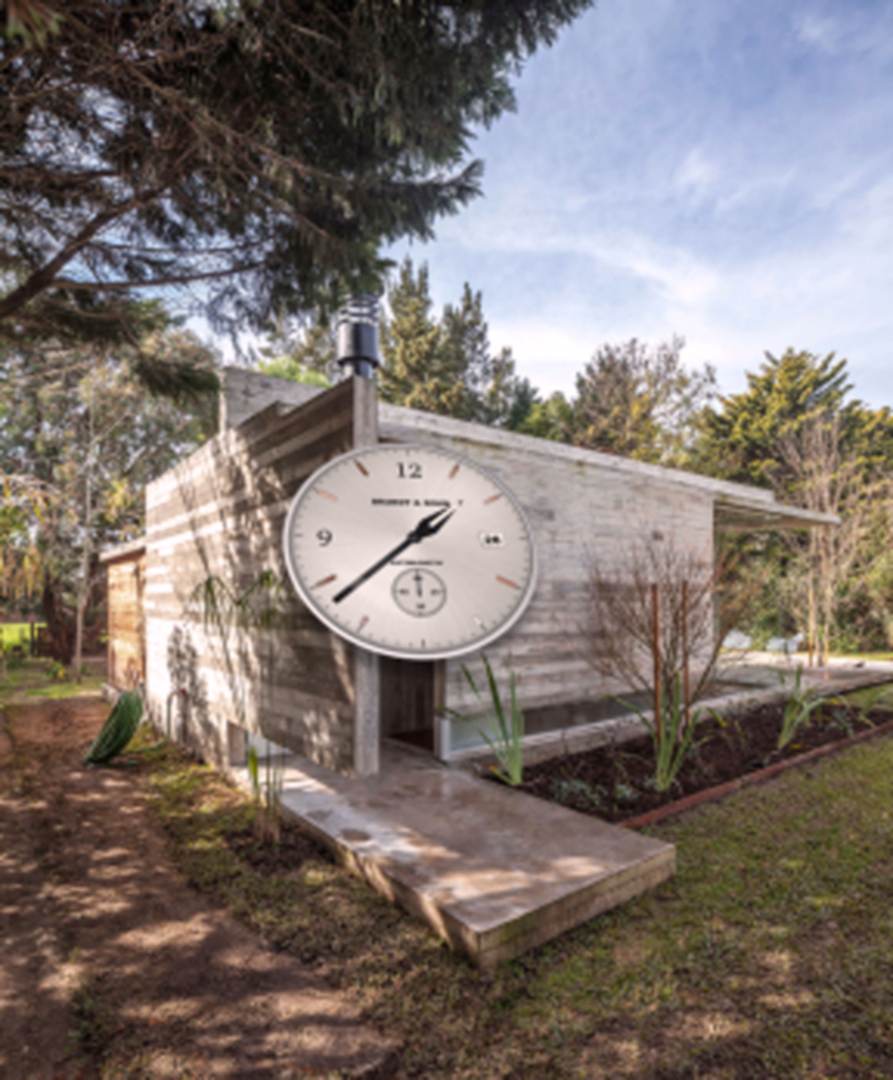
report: 1h38
